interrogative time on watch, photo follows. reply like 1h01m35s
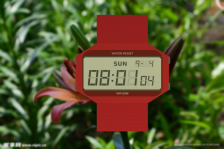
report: 8h01m04s
